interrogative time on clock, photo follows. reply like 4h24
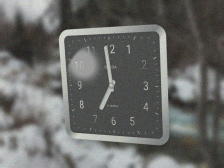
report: 6h59
